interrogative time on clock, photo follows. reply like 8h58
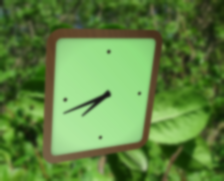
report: 7h42
